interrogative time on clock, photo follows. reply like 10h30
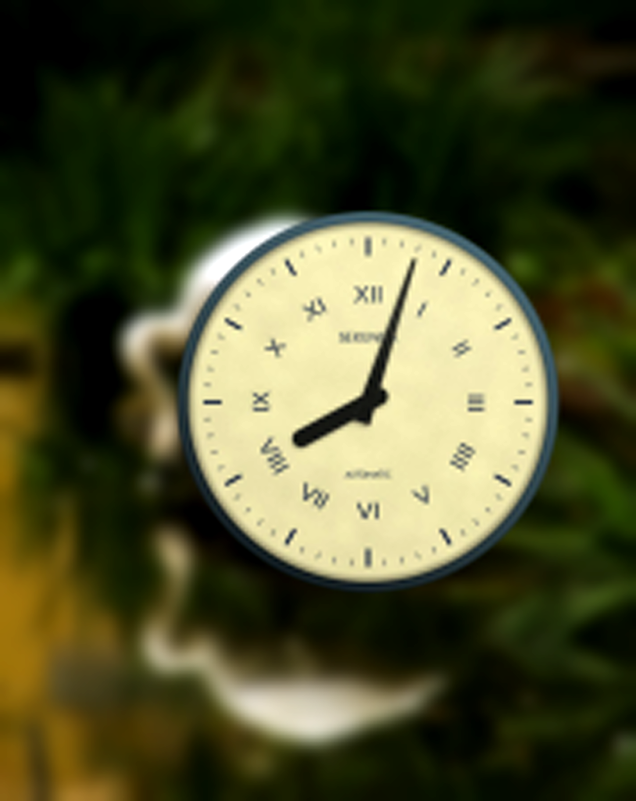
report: 8h03
